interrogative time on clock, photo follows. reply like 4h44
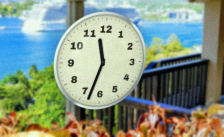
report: 11h33
